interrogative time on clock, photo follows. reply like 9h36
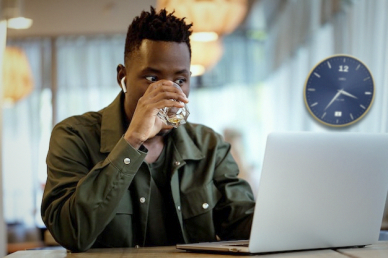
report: 3h36
